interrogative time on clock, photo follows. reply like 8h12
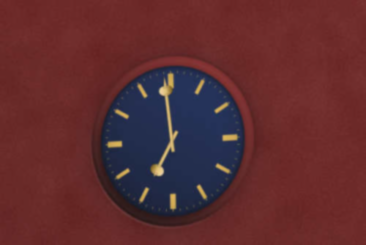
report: 6h59
